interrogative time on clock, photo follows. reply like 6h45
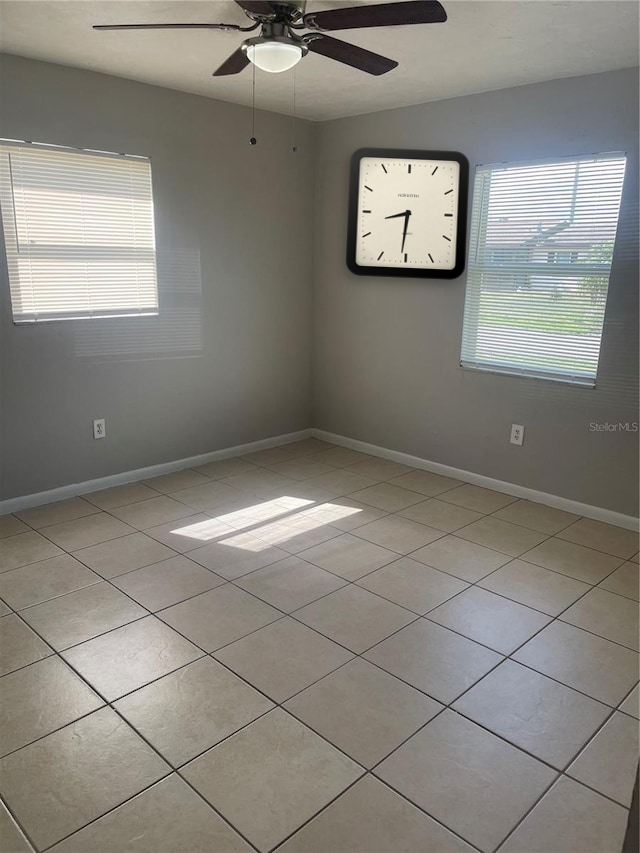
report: 8h31
